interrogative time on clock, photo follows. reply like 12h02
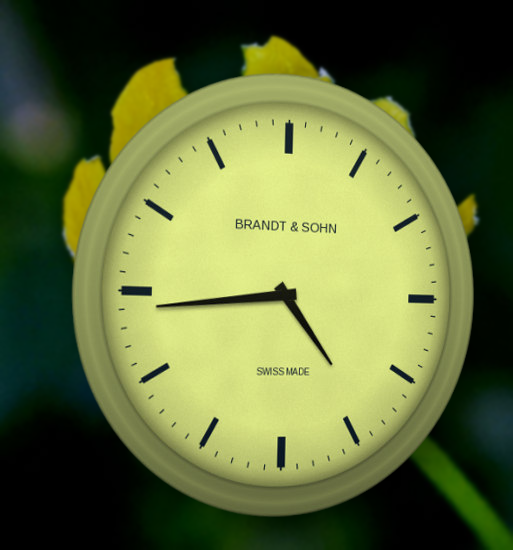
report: 4h44
